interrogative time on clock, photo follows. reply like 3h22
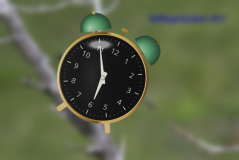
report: 5h55
